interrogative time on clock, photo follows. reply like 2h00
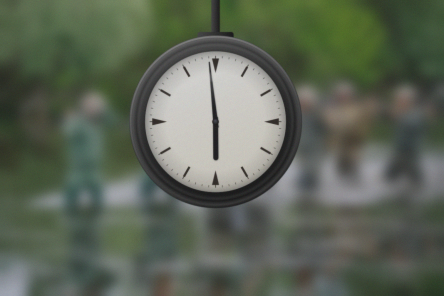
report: 5h59
